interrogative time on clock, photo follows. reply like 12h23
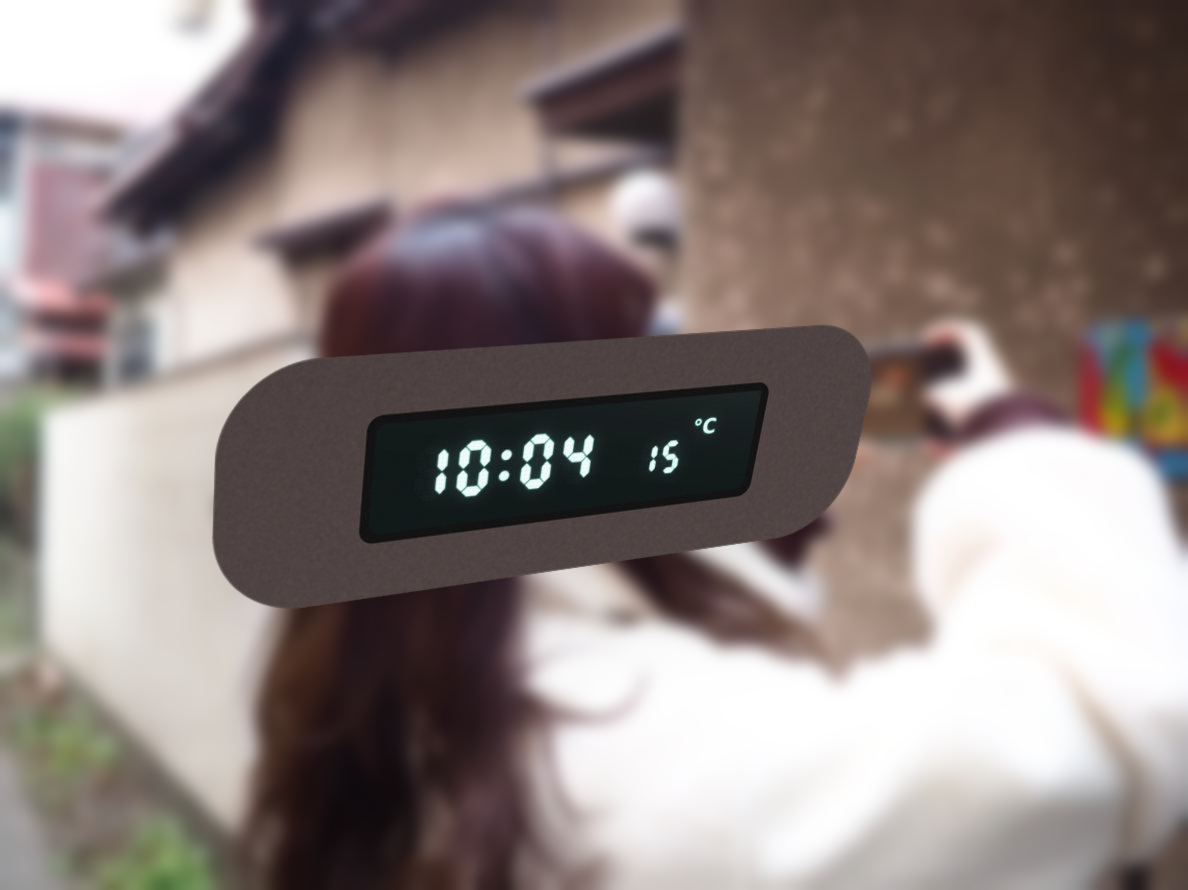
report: 10h04
